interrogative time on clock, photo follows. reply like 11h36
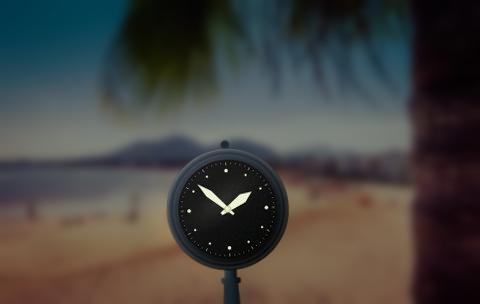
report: 1h52
